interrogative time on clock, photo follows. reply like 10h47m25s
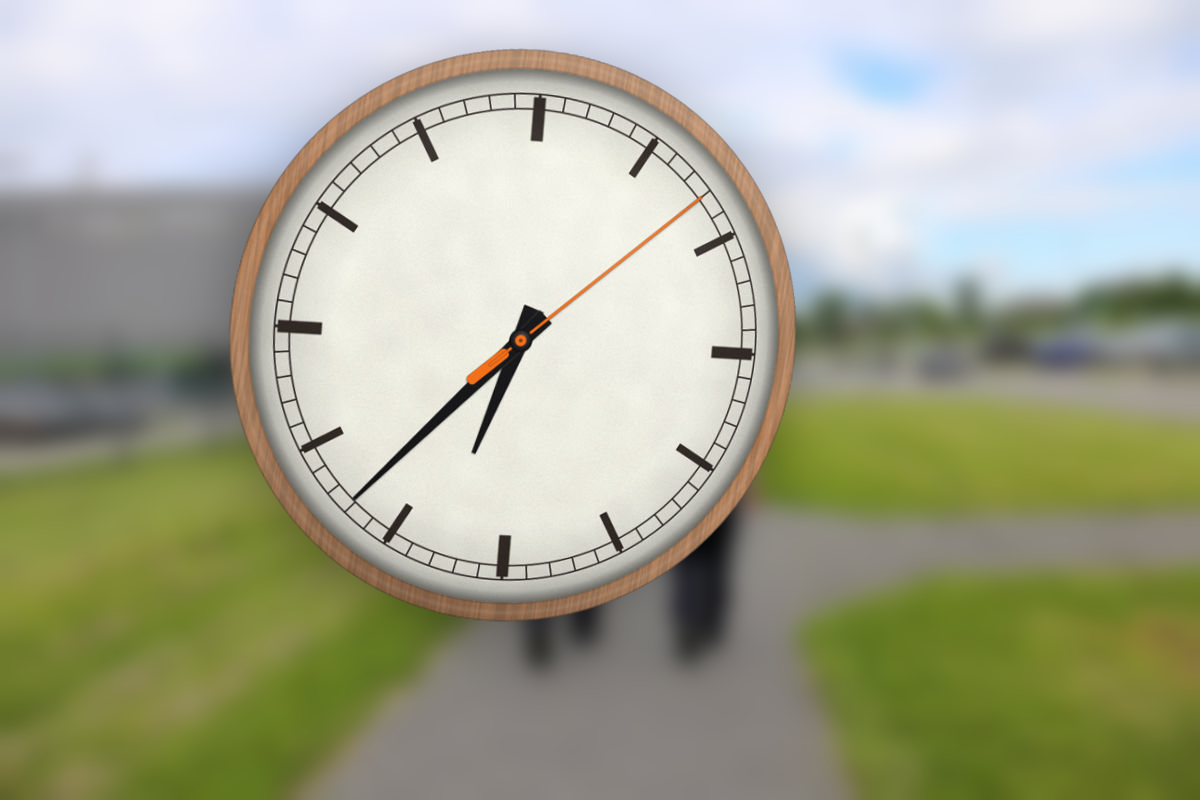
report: 6h37m08s
